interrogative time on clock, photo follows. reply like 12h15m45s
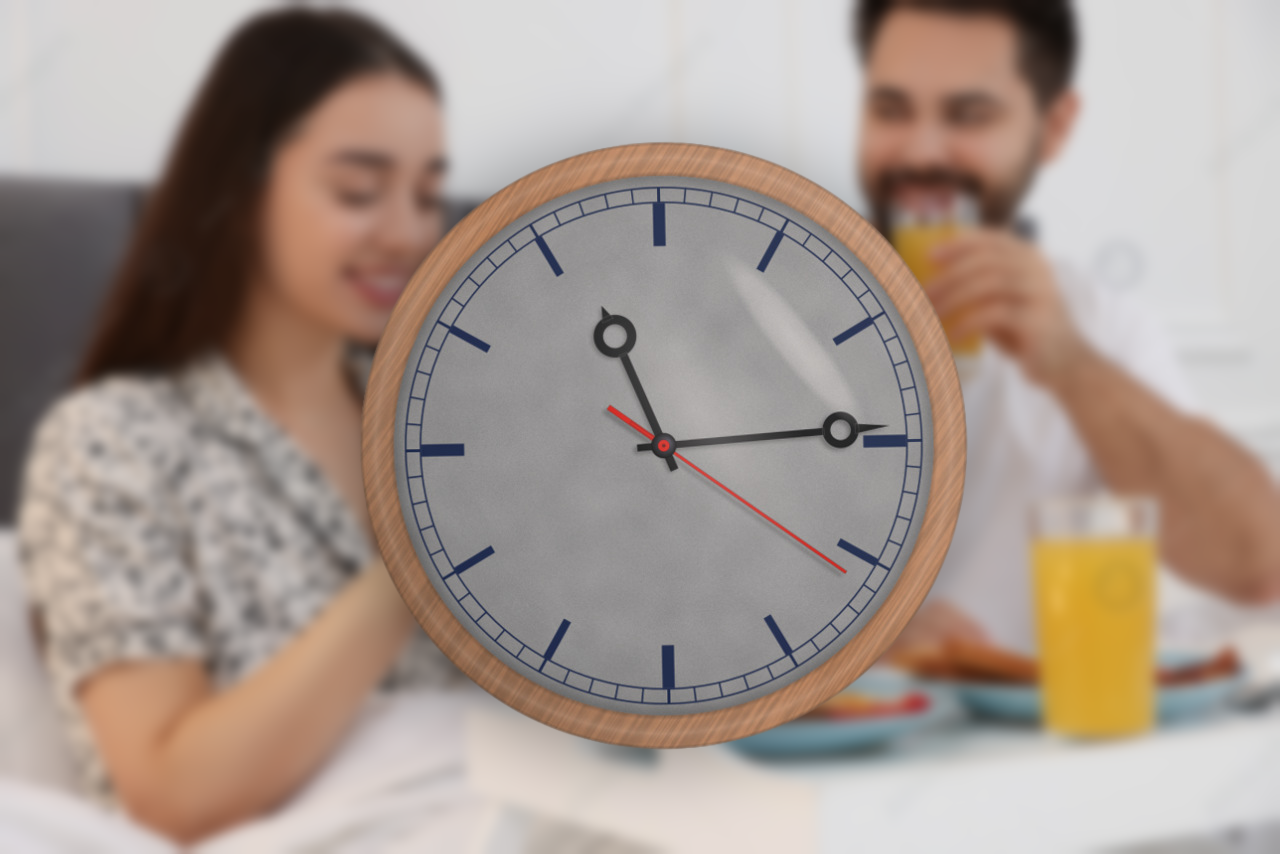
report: 11h14m21s
